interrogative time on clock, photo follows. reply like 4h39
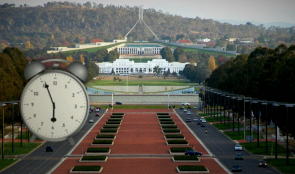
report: 5h56
